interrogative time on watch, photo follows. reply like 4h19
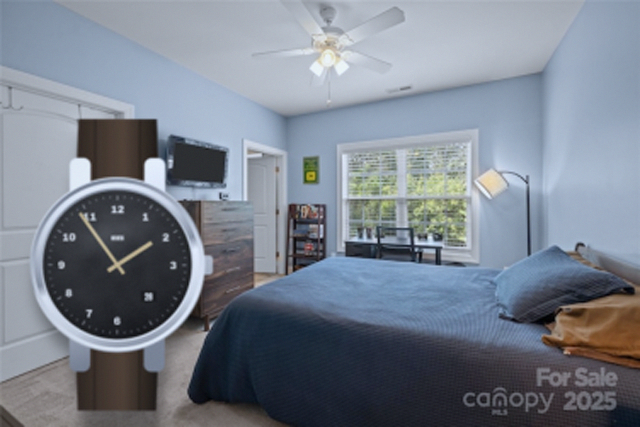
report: 1h54
